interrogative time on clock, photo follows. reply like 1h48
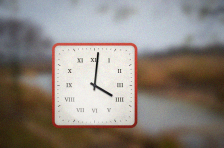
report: 4h01
